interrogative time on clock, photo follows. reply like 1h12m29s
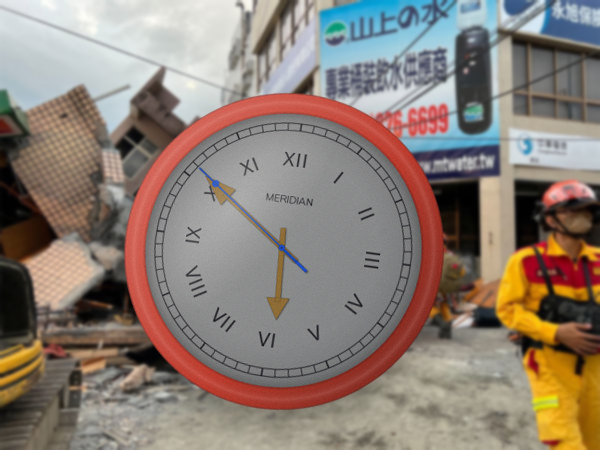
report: 5h50m51s
